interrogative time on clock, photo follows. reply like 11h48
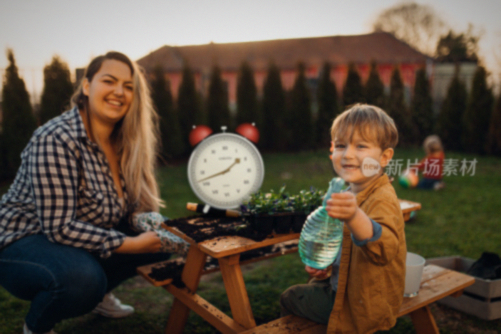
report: 1h42
